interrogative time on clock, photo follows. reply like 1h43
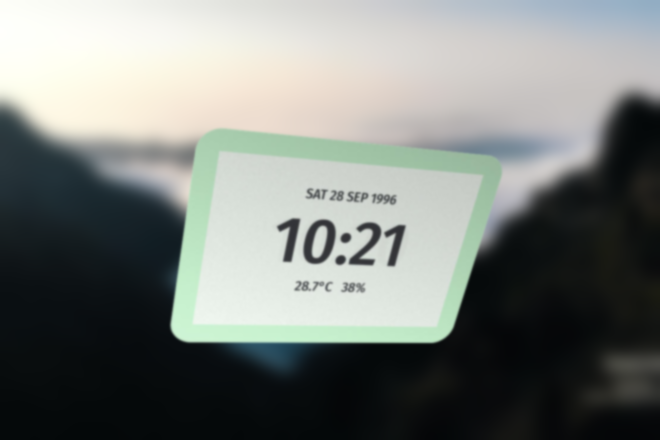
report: 10h21
